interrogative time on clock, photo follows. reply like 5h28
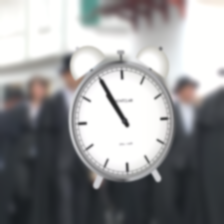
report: 10h55
